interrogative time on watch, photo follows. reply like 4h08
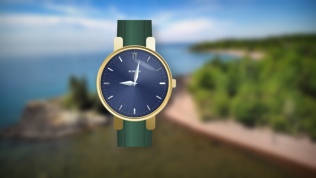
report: 9h02
